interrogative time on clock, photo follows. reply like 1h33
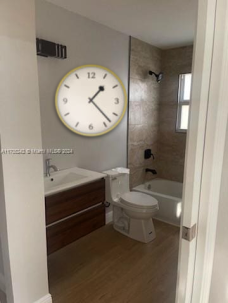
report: 1h23
